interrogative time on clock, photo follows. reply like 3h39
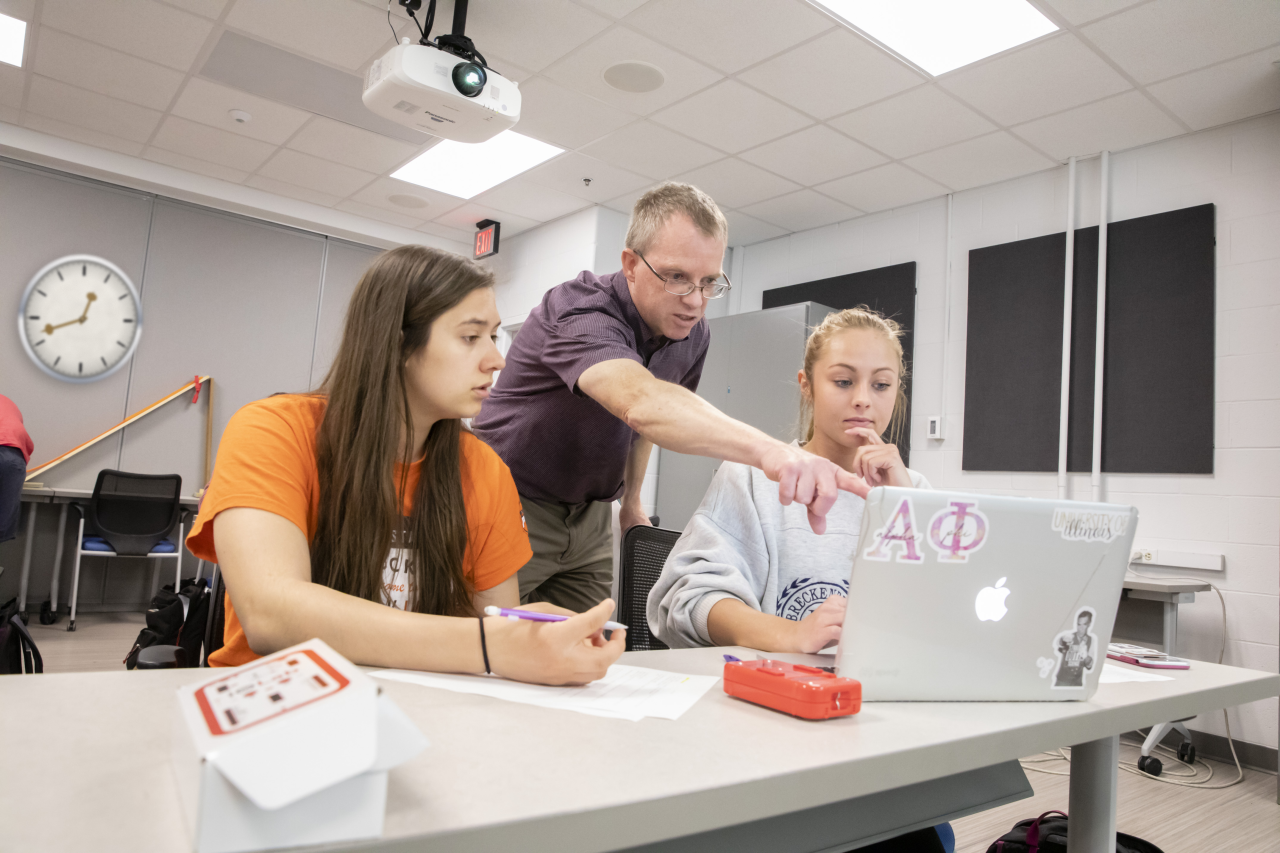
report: 12h42
